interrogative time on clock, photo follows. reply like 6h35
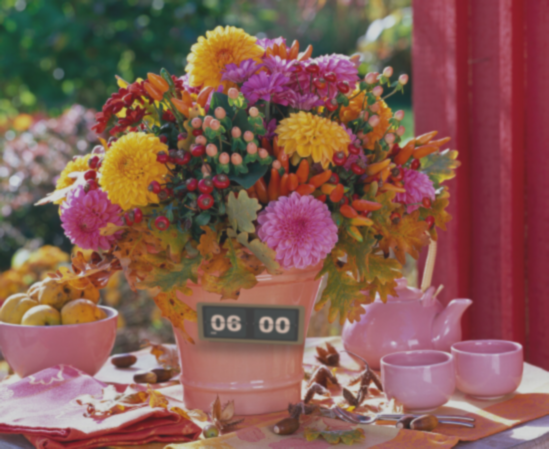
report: 6h00
